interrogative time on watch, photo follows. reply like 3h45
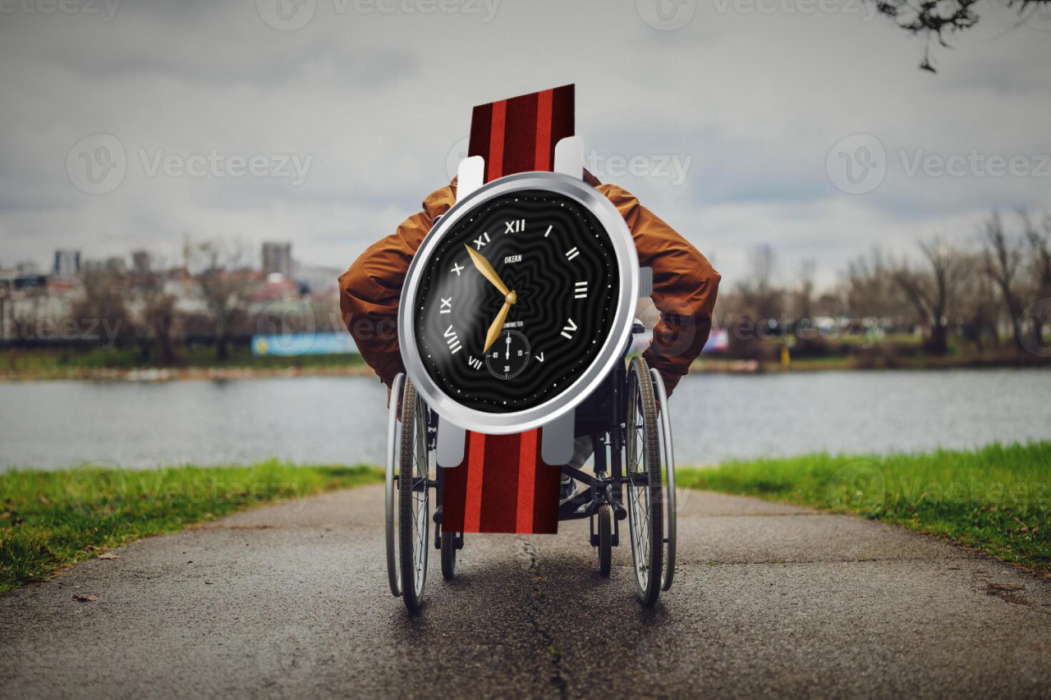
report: 6h53
